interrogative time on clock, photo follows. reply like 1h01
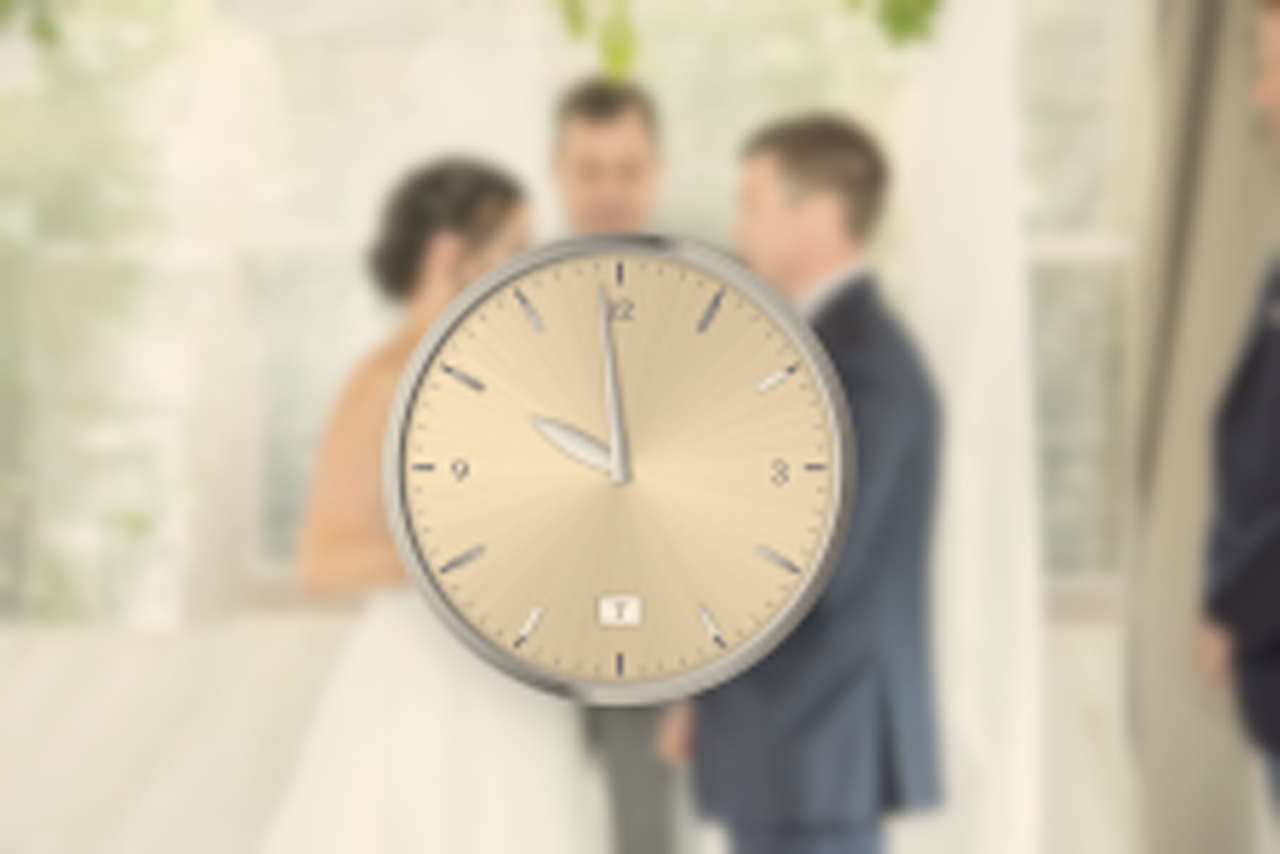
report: 9h59
